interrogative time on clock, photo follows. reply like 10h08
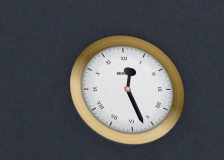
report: 12h27
